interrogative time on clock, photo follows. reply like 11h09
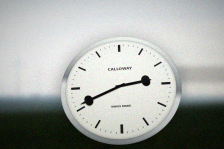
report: 2h41
